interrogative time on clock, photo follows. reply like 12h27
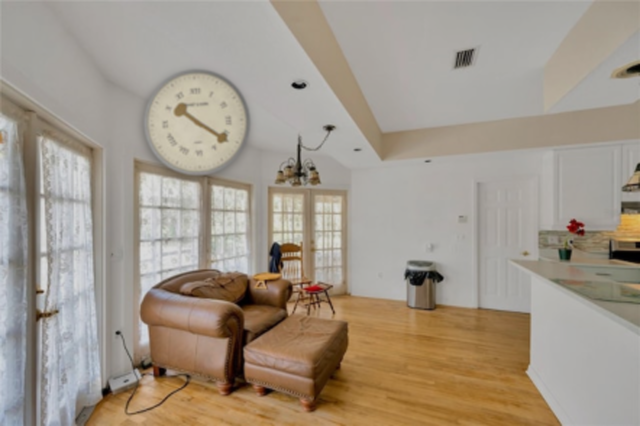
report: 10h21
